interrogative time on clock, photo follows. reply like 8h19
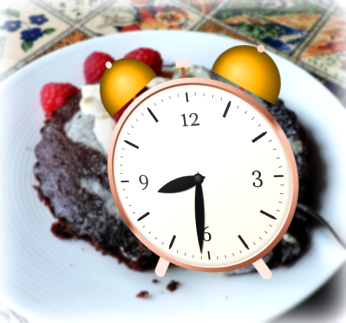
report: 8h31
